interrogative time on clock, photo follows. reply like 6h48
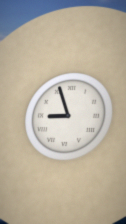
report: 8h56
